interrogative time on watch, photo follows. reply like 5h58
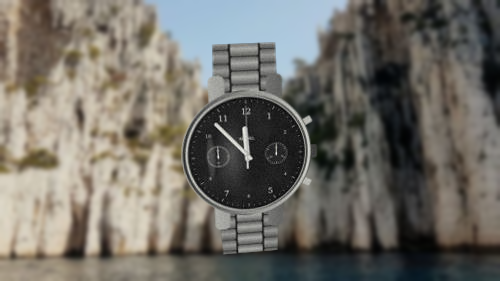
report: 11h53
